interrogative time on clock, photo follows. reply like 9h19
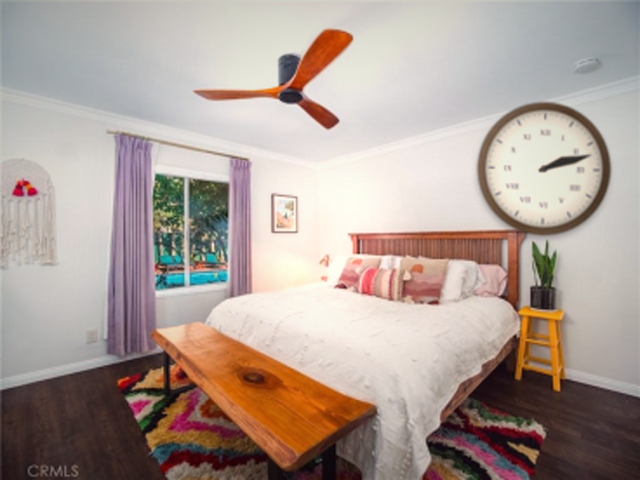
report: 2h12
